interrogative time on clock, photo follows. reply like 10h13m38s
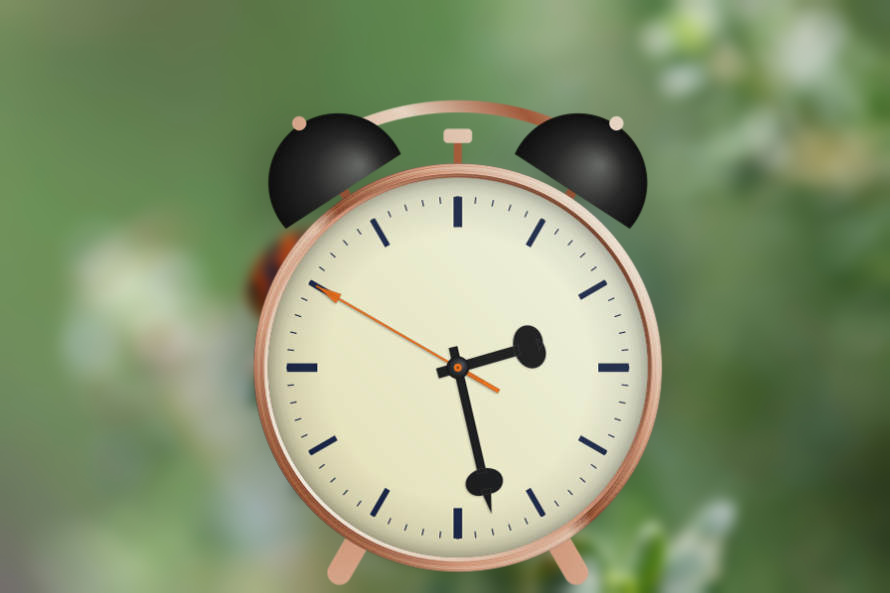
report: 2h27m50s
